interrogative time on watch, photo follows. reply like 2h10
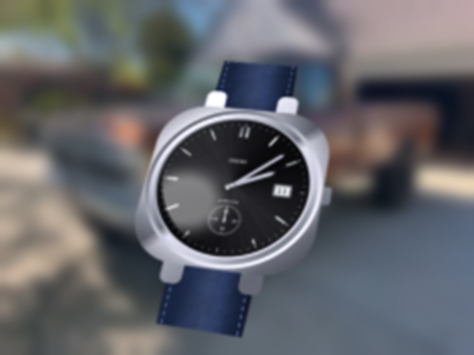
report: 2h08
